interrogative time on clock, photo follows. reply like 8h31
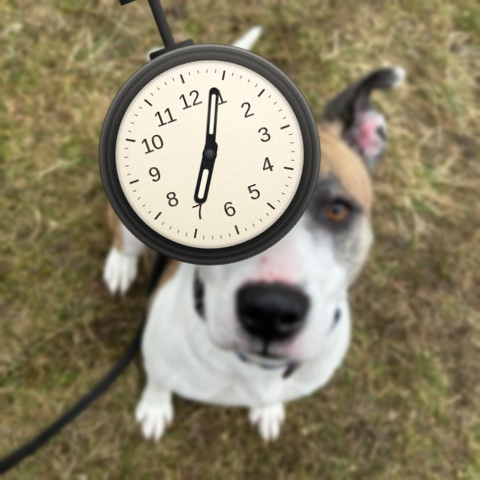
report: 7h04
